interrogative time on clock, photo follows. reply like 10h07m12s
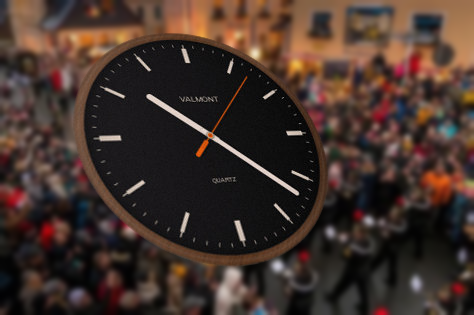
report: 10h22m07s
